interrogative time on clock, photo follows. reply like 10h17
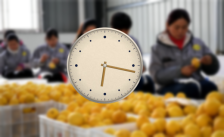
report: 6h17
